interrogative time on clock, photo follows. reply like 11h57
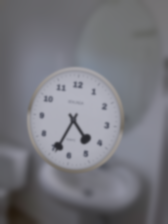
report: 4h34
